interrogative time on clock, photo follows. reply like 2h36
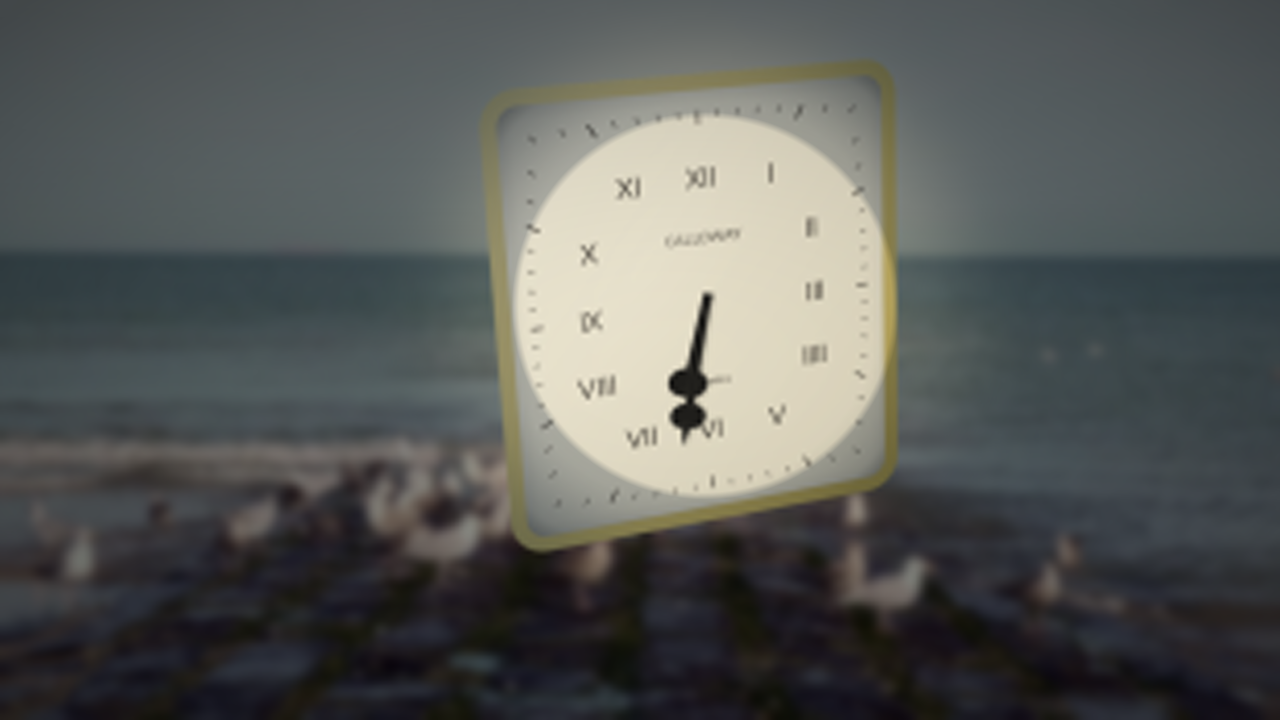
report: 6h32
